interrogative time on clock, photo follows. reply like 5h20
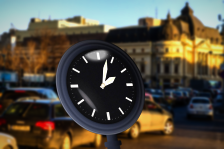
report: 2h03
